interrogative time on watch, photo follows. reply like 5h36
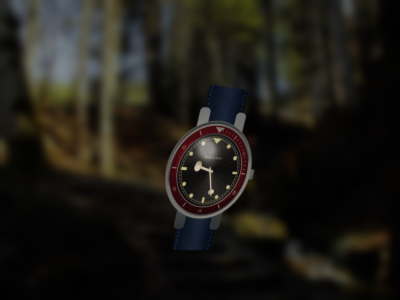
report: 9h27
